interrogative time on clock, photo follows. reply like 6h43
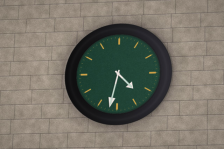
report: 4h32
